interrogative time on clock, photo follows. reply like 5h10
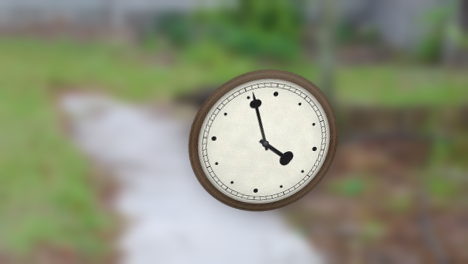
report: 3h56
